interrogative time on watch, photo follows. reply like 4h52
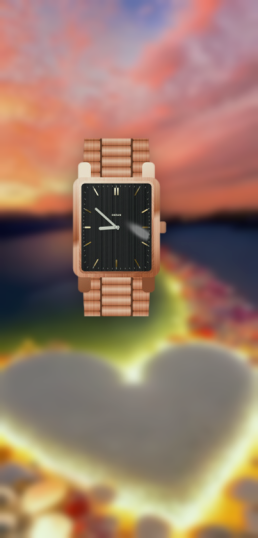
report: 8h52
